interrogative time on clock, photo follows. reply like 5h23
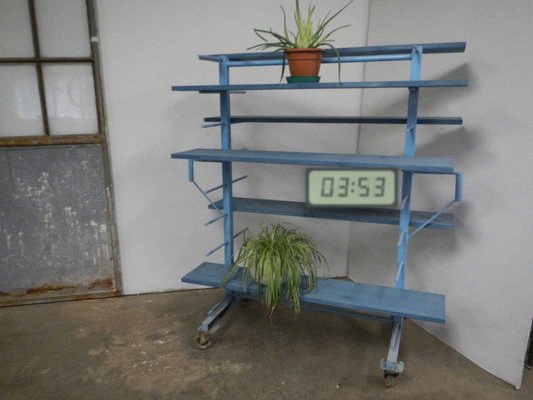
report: 3h53
